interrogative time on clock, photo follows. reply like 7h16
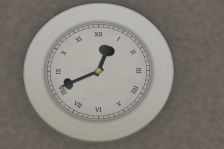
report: 12h41
